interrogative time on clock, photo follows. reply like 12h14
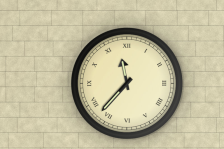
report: 11h37
